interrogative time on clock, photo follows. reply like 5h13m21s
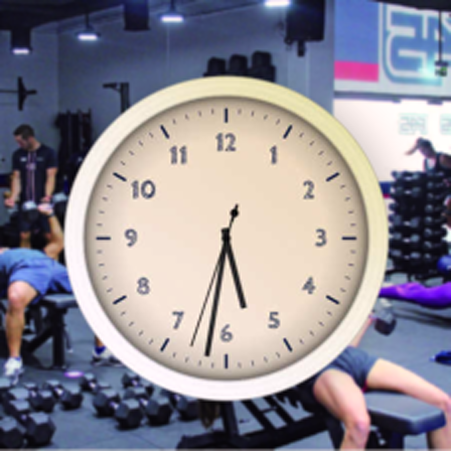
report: 5h31m33s
